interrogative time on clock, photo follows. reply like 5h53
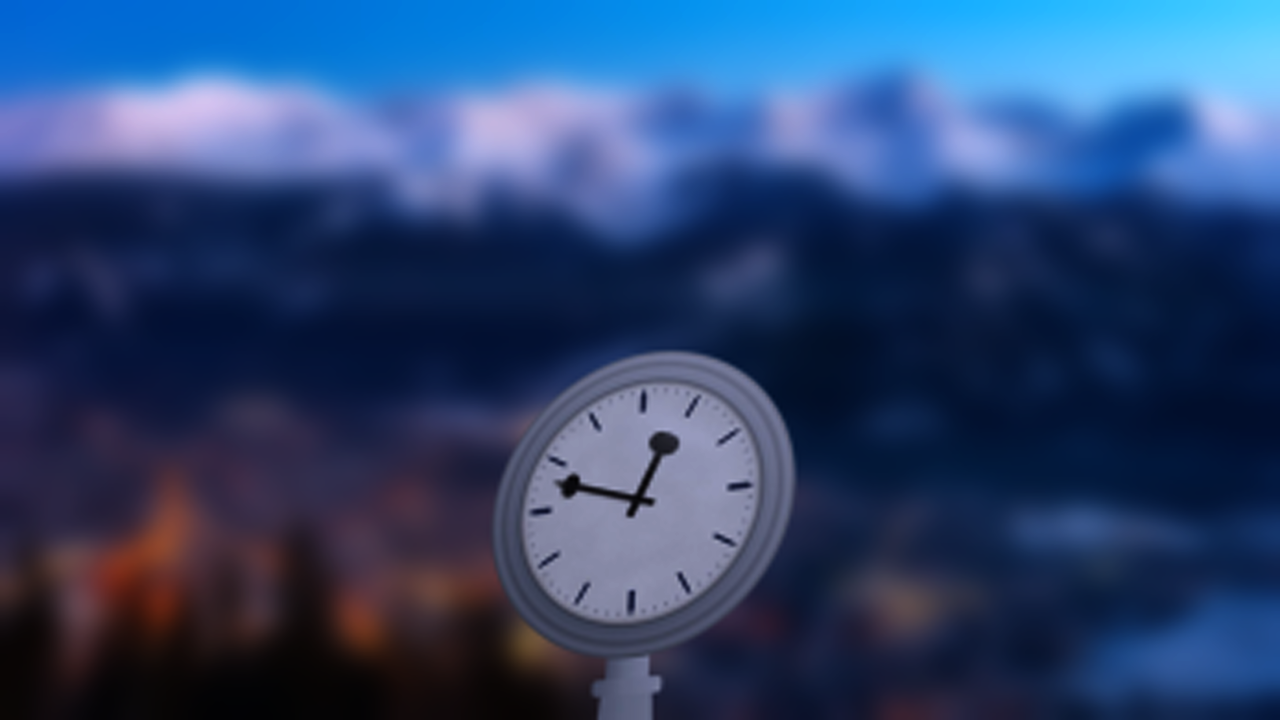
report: 12h48
